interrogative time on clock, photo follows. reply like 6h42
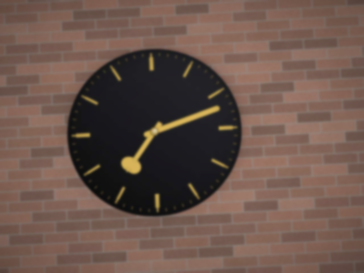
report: 7h12
